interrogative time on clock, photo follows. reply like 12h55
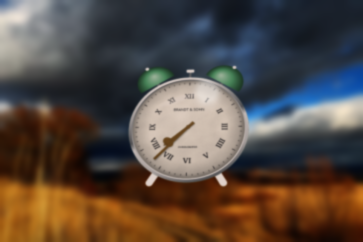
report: 7h37
